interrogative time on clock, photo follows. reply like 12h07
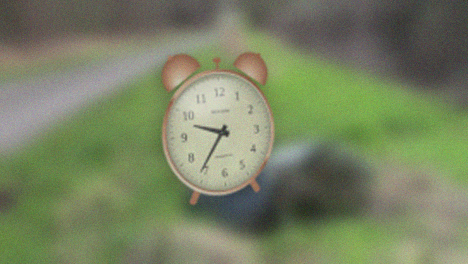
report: 9h36
